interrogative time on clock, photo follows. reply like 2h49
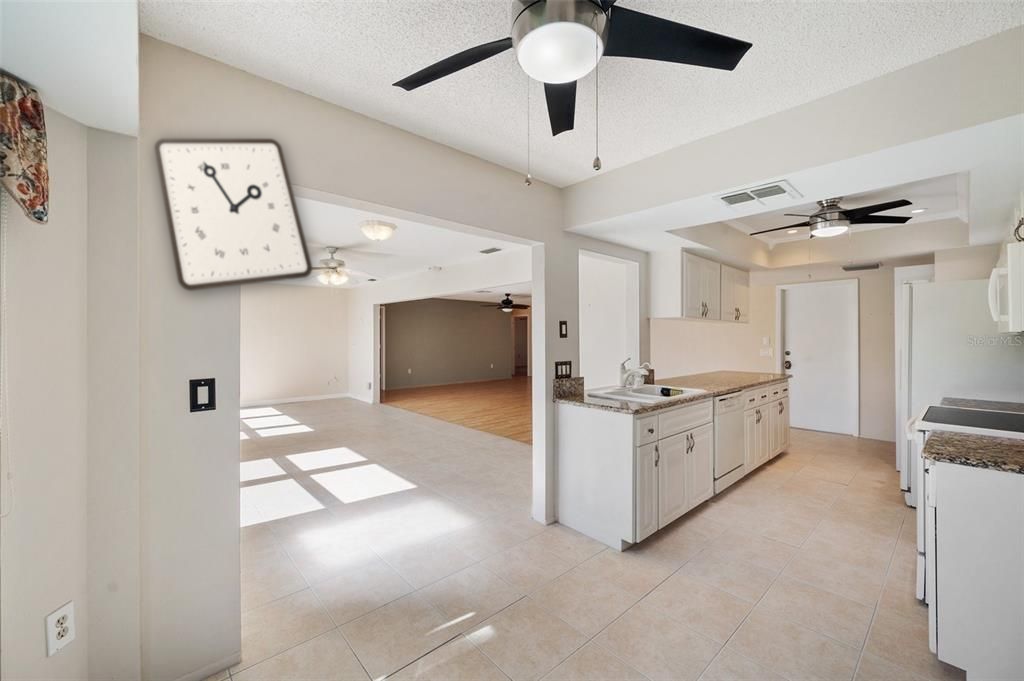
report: 1h56
